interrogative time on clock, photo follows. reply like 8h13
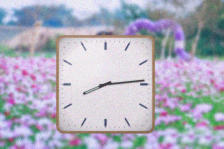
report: 8h14
